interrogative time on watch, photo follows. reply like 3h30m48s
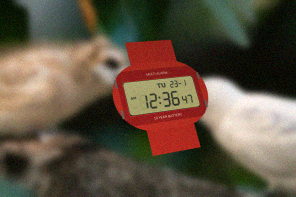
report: 12h36m47s
